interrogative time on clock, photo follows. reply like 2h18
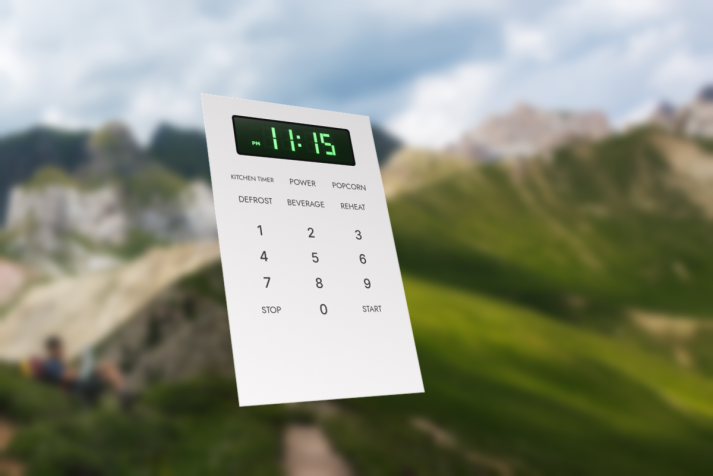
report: 11h15
